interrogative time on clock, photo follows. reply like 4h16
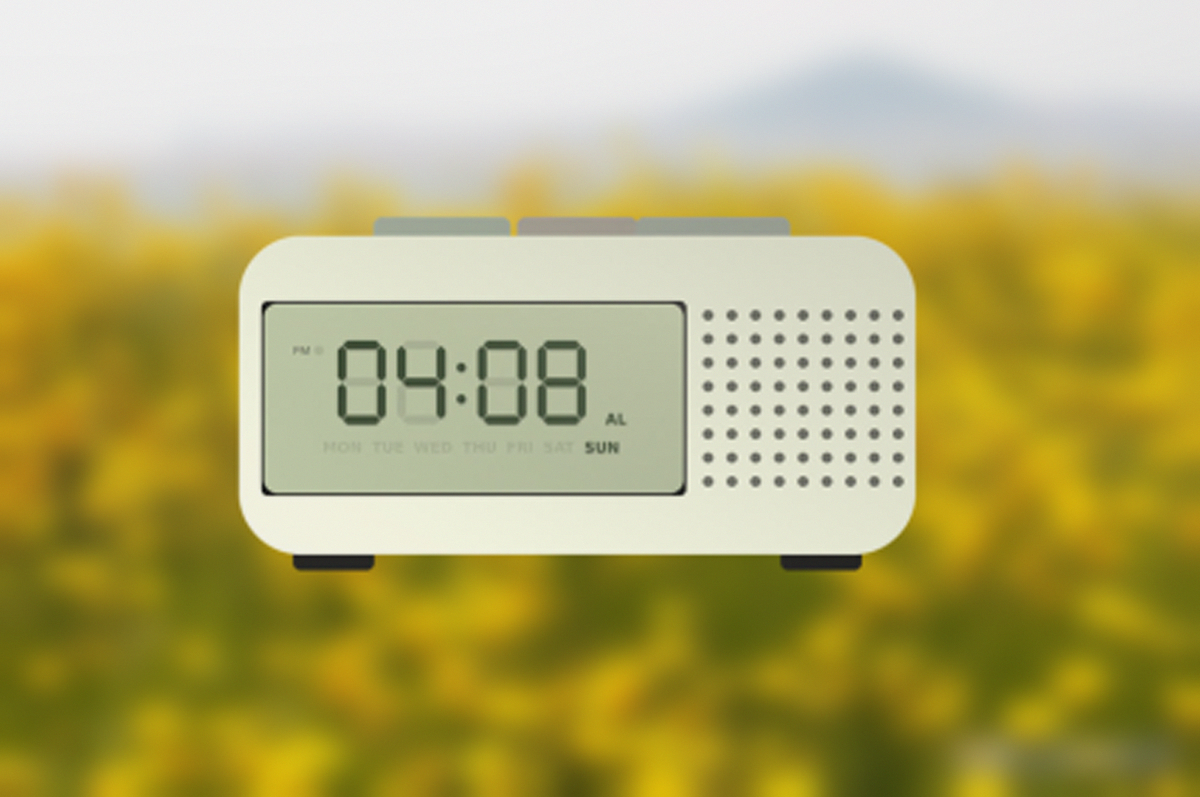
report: 4h08
